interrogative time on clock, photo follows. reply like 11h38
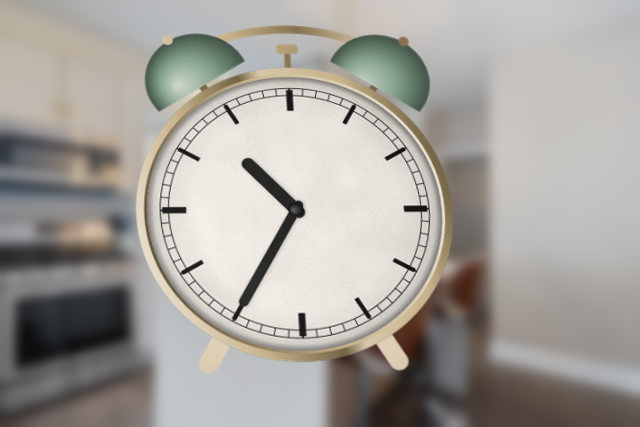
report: 10h35
